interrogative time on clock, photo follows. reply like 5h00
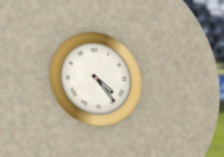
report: 4h24
